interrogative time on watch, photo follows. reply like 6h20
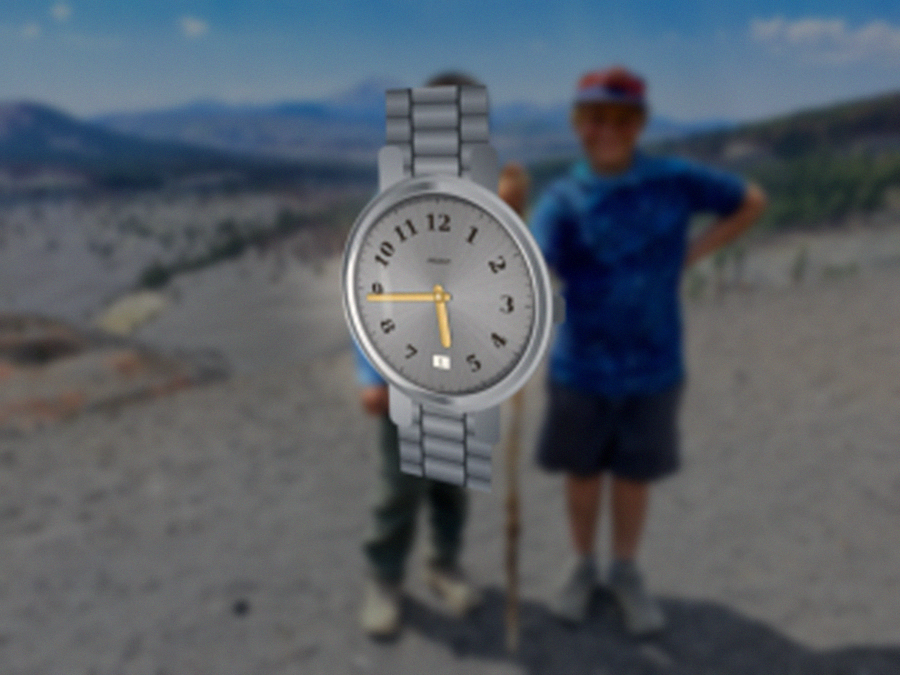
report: 5h44
